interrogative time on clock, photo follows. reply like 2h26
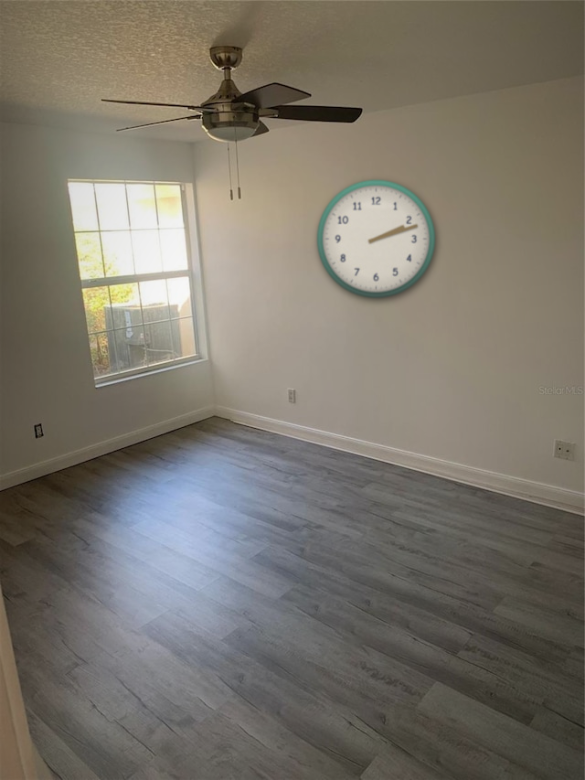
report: 2h12
